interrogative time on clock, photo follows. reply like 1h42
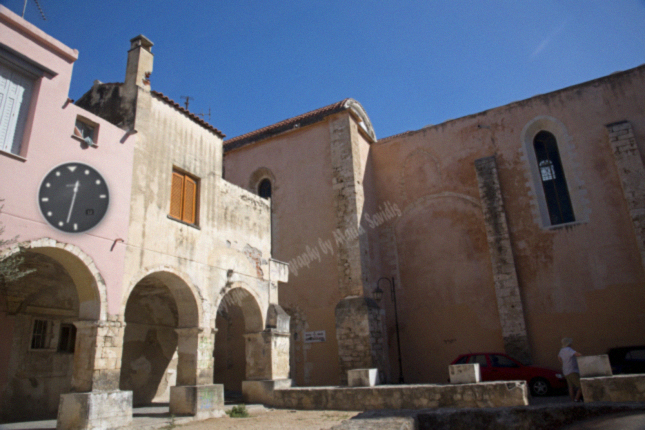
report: 12h33
